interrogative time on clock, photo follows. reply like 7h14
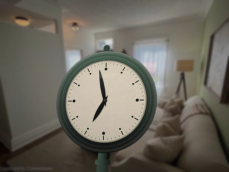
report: 6h58
